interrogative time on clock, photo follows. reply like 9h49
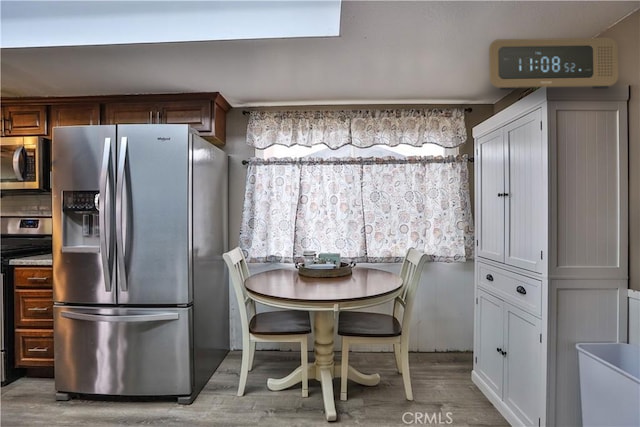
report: 11h08
